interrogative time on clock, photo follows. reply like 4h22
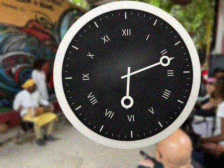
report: 6h12
